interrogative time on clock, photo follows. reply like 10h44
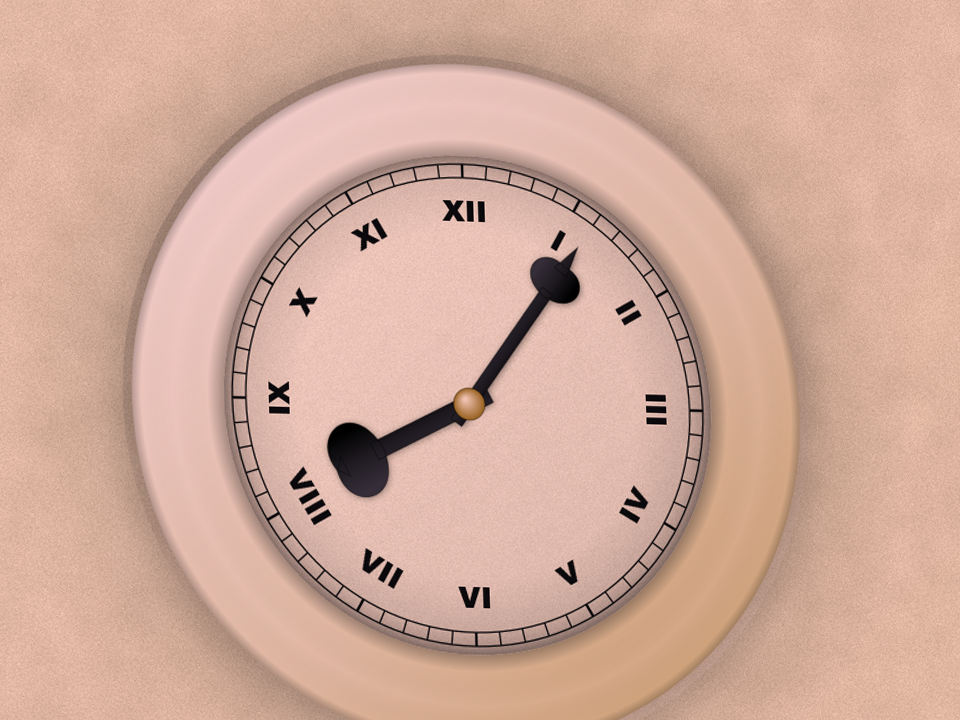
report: 8h06
